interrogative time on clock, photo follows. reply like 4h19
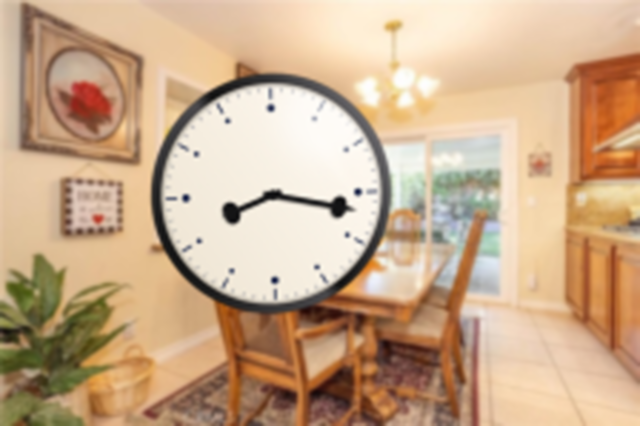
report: 8h17
